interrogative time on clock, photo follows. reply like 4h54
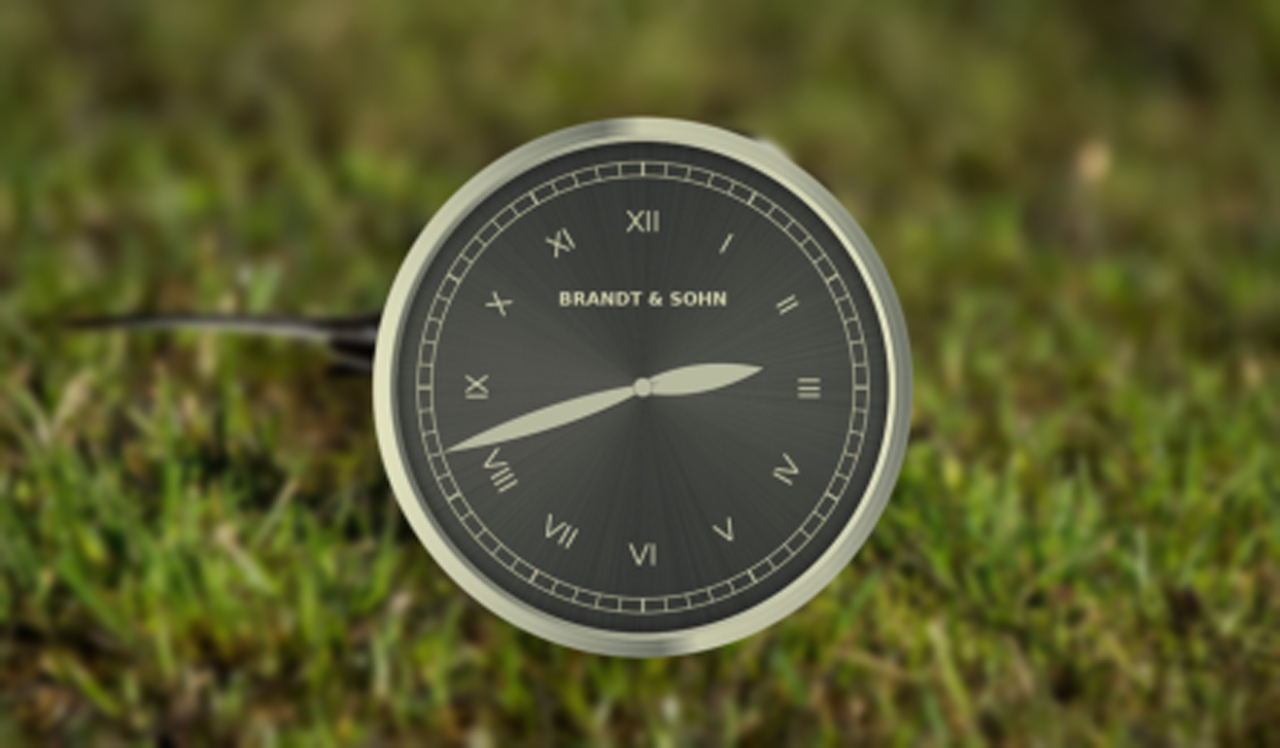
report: 2h42
